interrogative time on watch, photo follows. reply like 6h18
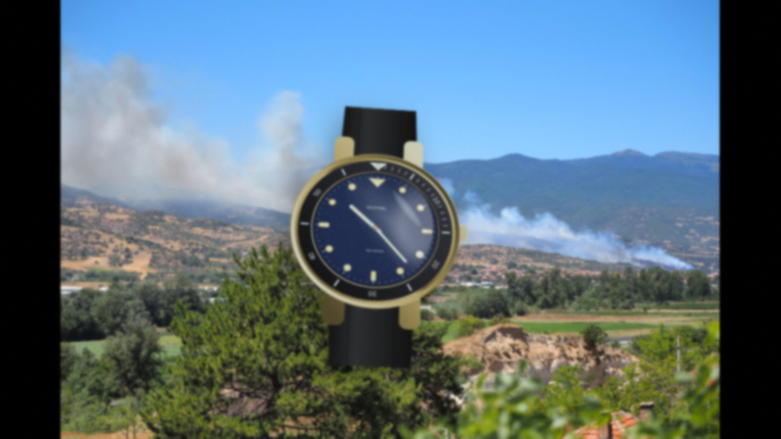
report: 10h23
